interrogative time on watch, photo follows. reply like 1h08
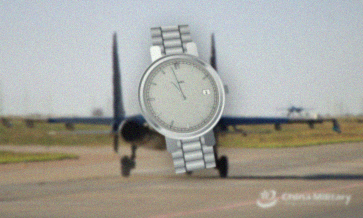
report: 10h58
